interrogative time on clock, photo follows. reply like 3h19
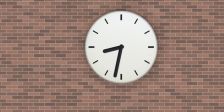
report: 8h32
